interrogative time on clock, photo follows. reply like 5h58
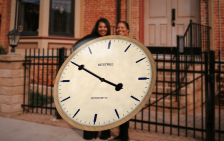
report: 3h50
